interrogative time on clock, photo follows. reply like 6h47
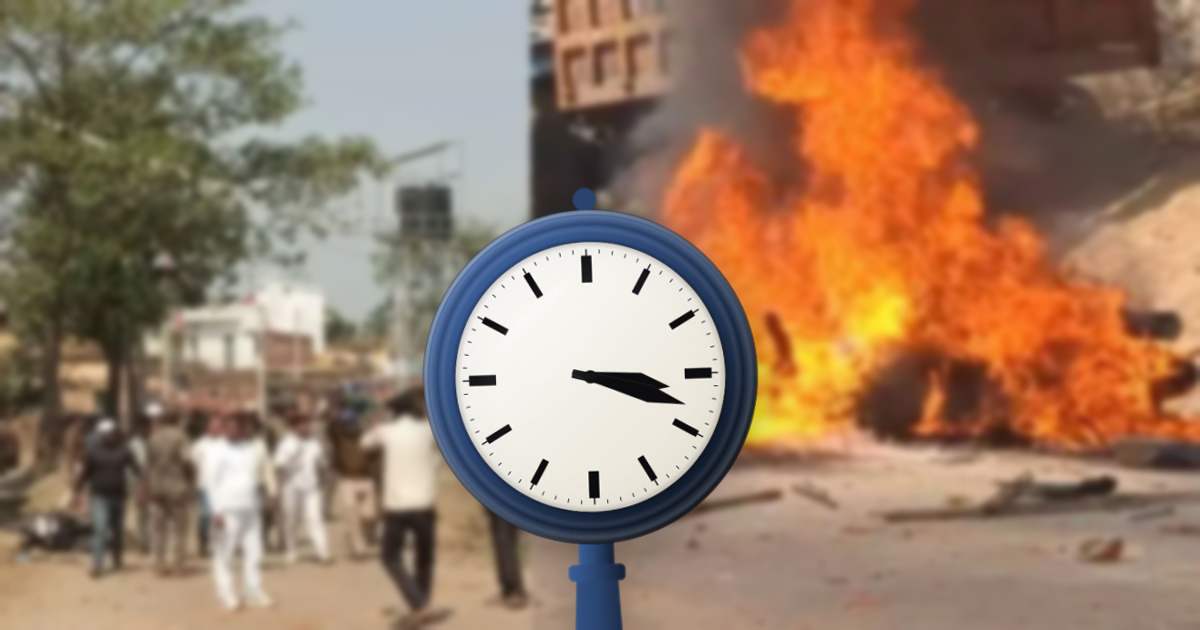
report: 3h18
